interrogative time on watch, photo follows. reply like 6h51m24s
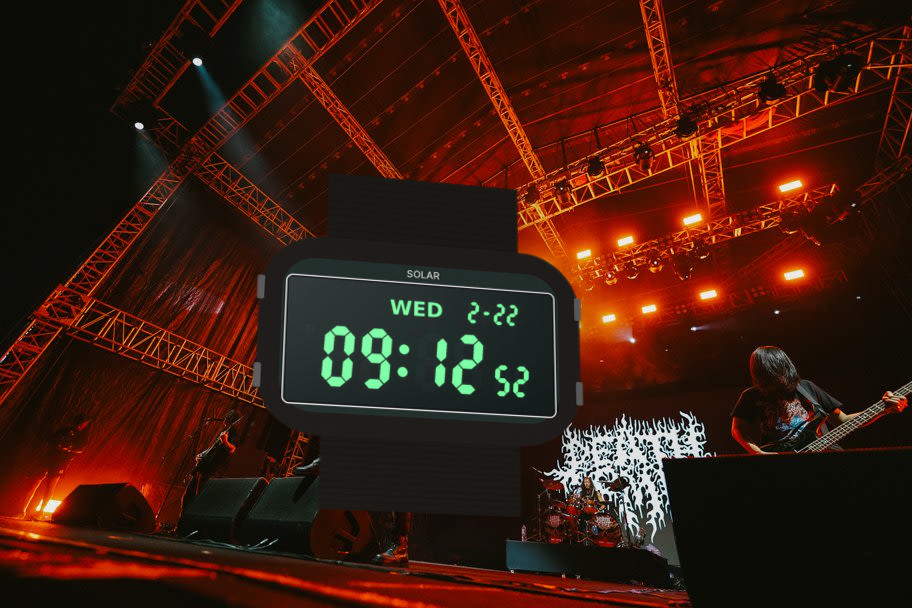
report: 9h12m52s
